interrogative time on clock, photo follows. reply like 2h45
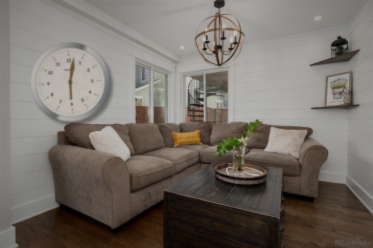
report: 6h02
